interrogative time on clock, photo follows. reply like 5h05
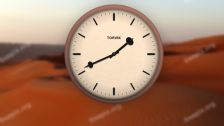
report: 1h41
